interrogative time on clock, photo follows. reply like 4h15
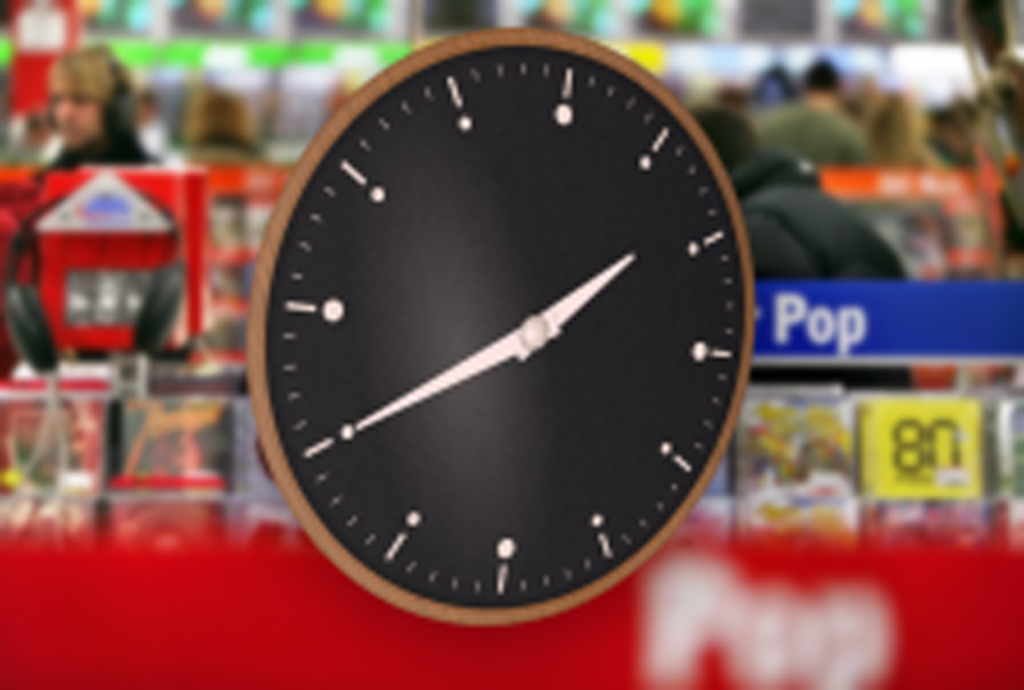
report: 1h40
